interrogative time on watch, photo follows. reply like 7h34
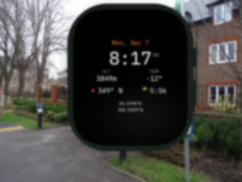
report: 8h17
